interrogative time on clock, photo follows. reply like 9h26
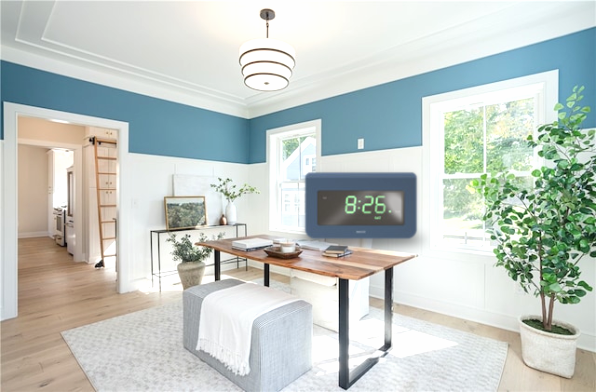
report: 8h26
